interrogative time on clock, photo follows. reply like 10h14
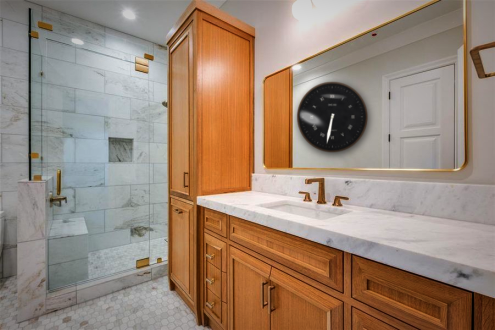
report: 6h32
